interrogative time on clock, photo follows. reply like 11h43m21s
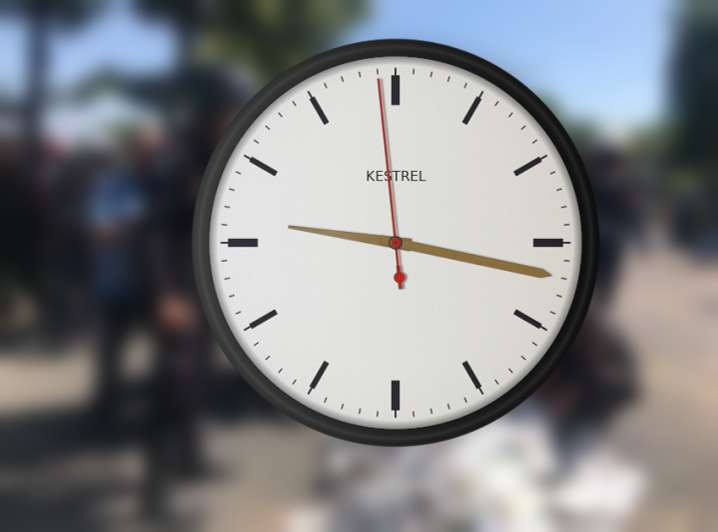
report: 9h16m59s
